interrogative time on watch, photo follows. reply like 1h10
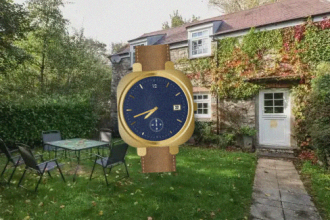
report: 7h42
